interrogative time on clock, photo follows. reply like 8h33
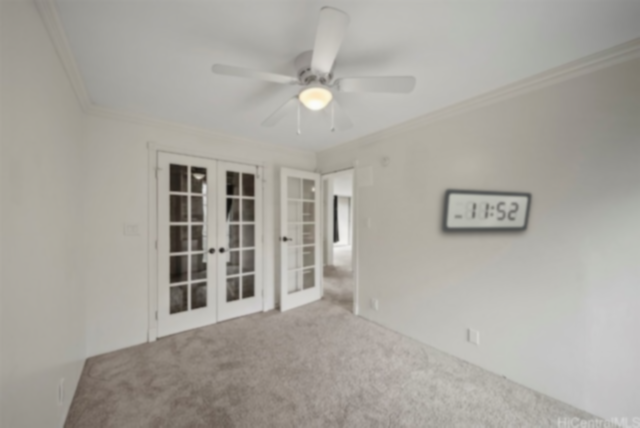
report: 11h52
